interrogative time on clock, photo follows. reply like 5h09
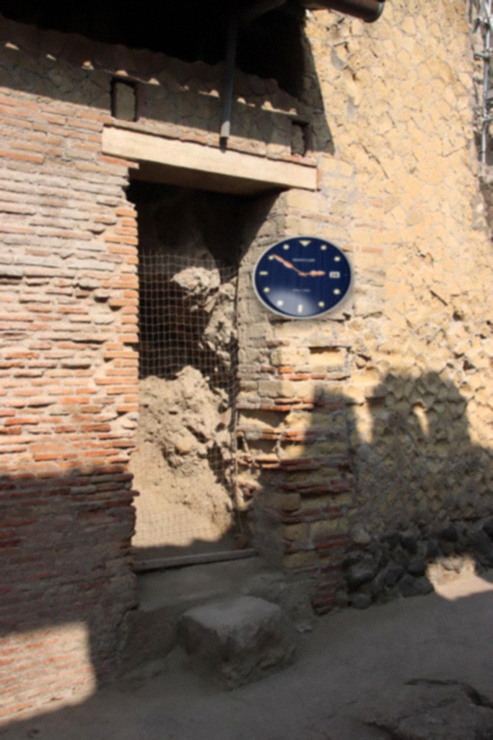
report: 2h51
